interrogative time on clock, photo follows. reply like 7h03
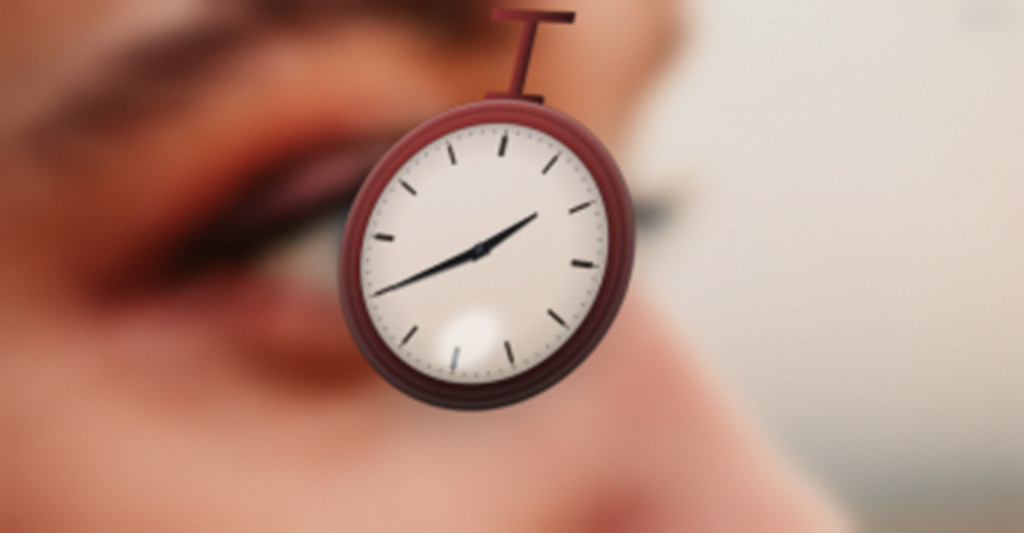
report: 1h40
